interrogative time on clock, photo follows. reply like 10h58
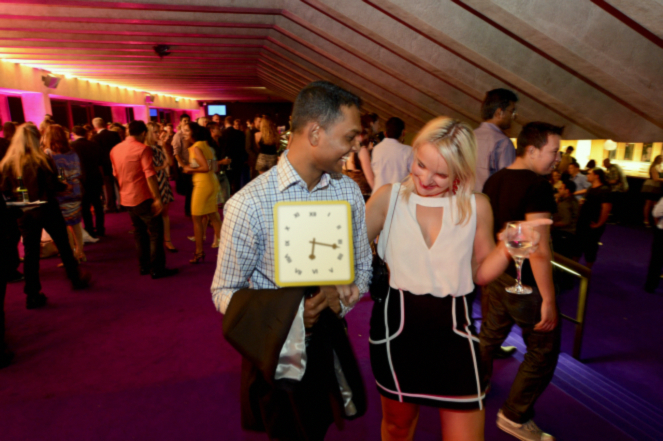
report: 6h17
